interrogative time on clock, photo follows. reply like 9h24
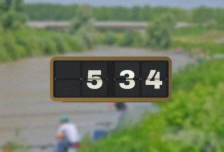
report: 5h34
